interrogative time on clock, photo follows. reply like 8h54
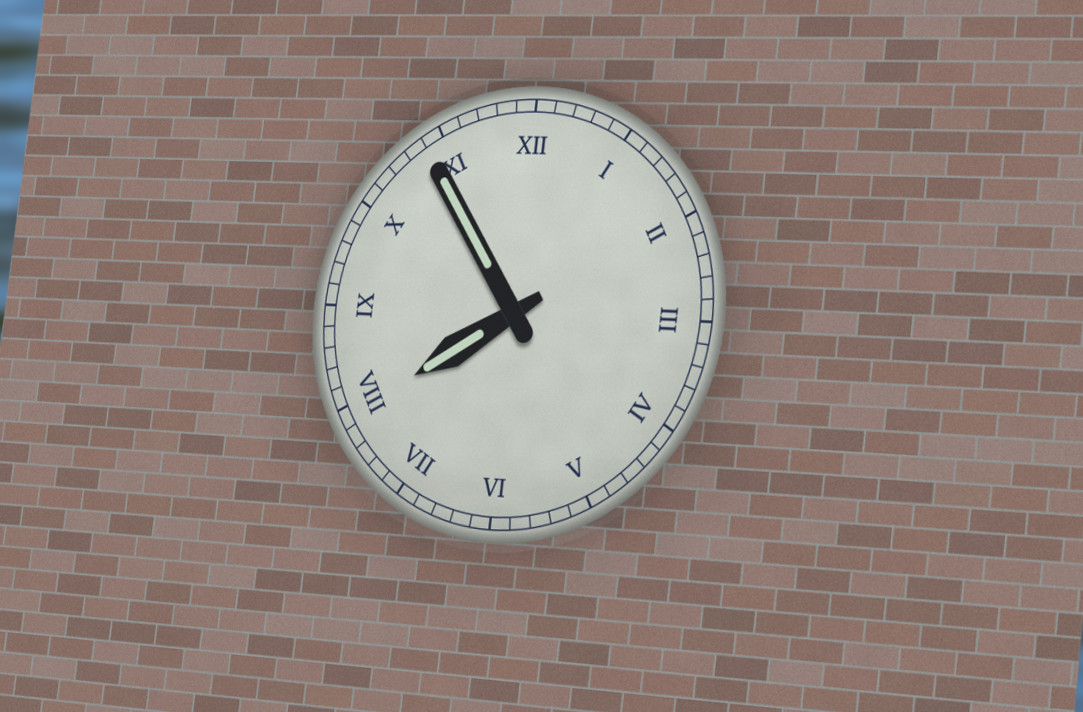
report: 7h54
